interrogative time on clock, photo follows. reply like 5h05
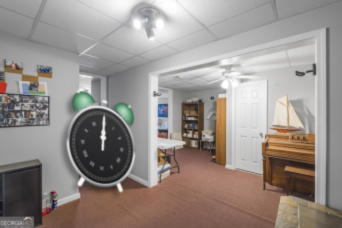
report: 12h00
